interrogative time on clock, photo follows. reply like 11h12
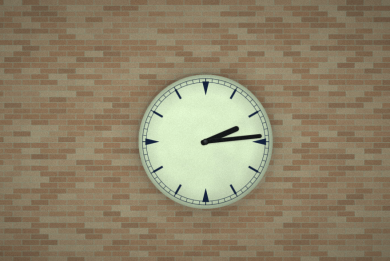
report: 2h14
